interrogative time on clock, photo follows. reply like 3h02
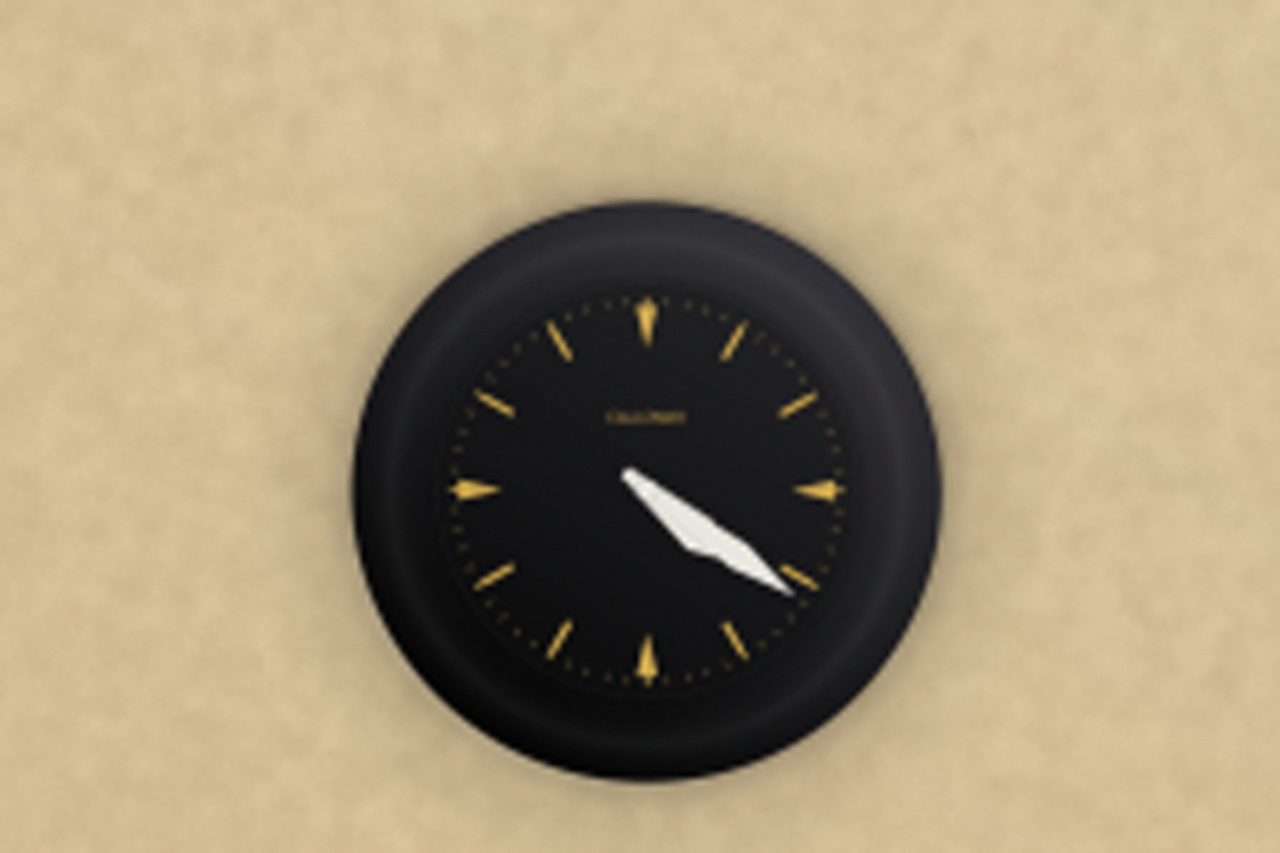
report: 4h21
